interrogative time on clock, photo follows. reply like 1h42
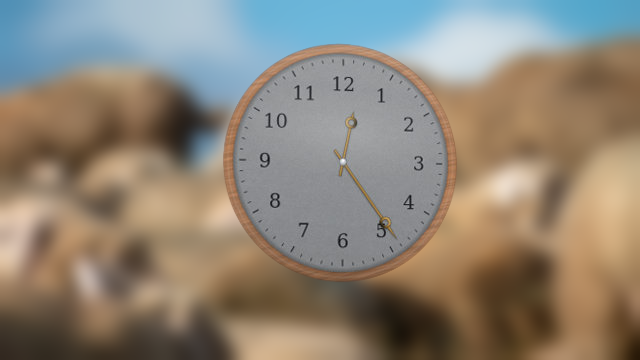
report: 12h24
